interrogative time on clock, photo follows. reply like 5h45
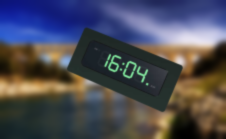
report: 16h04
